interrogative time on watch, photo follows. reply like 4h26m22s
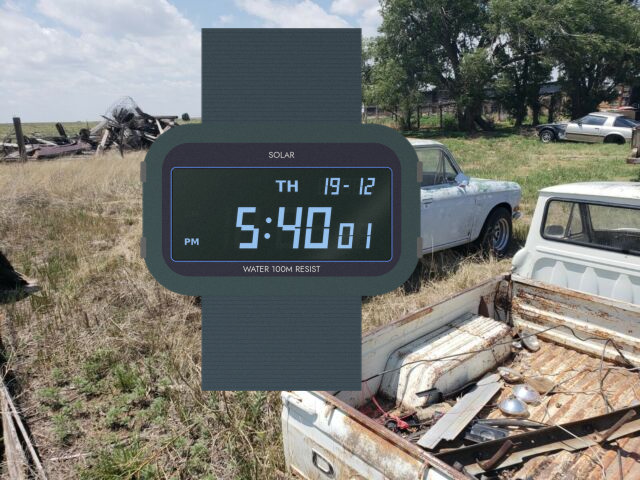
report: 5h40m01s
